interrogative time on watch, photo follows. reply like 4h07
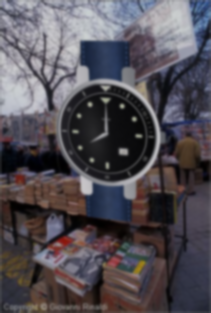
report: 8h00
